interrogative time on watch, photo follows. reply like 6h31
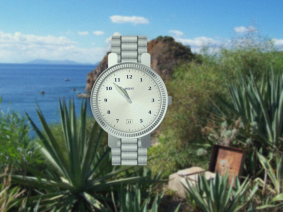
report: 10h53
